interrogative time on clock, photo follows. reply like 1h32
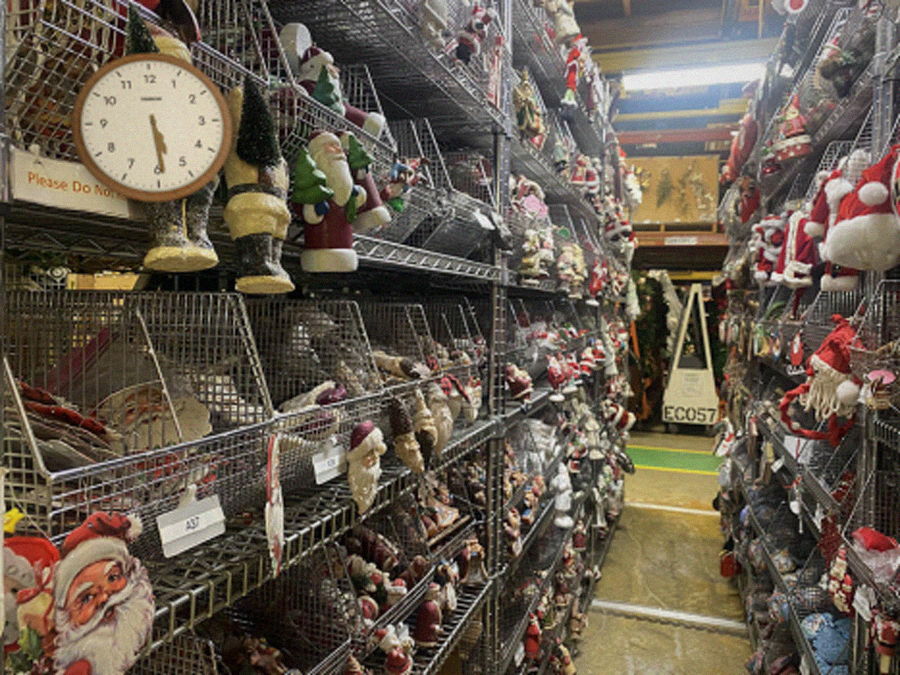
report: 5h29
